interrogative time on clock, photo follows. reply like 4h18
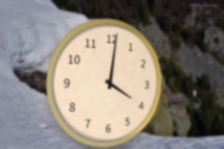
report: 4h01
